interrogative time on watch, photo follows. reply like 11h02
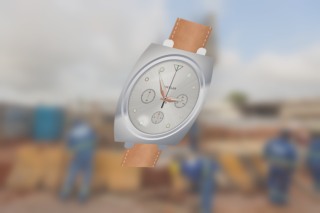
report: 2h54
